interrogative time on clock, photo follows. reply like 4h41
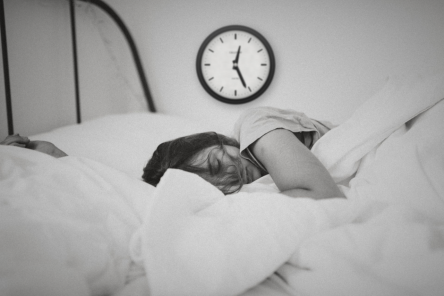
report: 12h26
